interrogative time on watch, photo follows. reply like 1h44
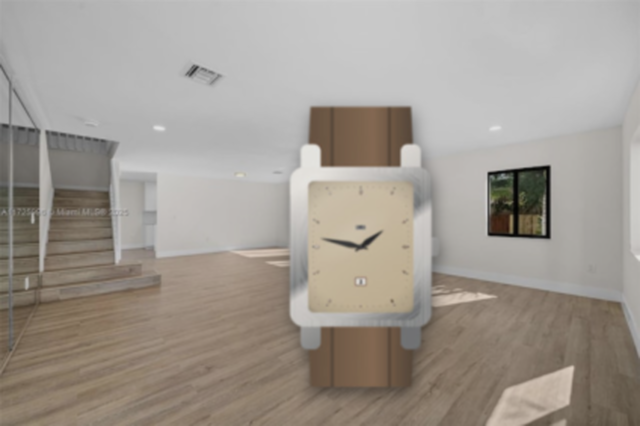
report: 1h47
